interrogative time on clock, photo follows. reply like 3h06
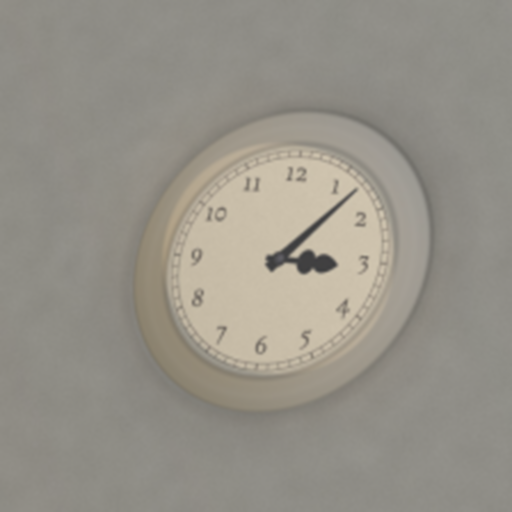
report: 3h07
